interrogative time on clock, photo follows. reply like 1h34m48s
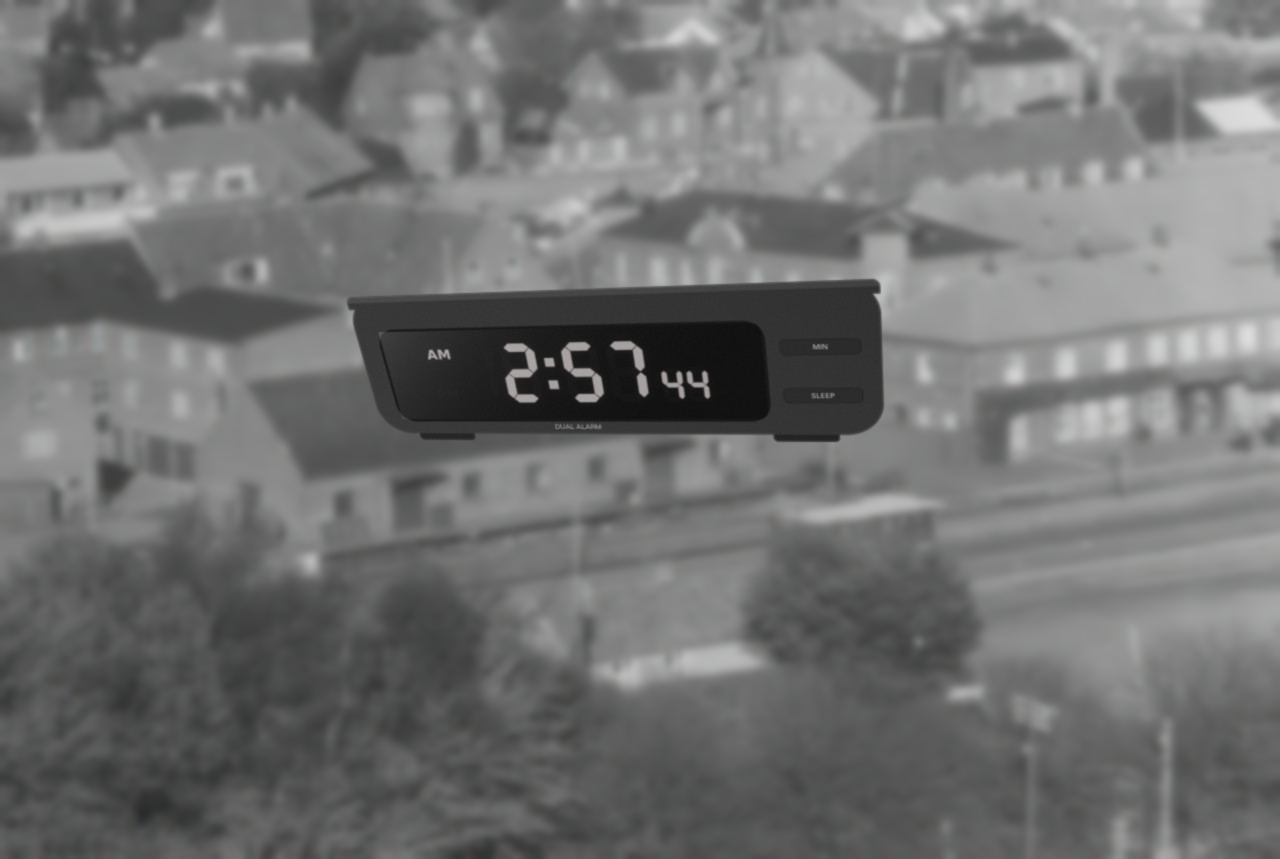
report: 2h57m44s
